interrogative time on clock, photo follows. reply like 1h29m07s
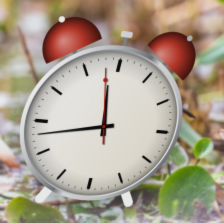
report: 11h42m58s
